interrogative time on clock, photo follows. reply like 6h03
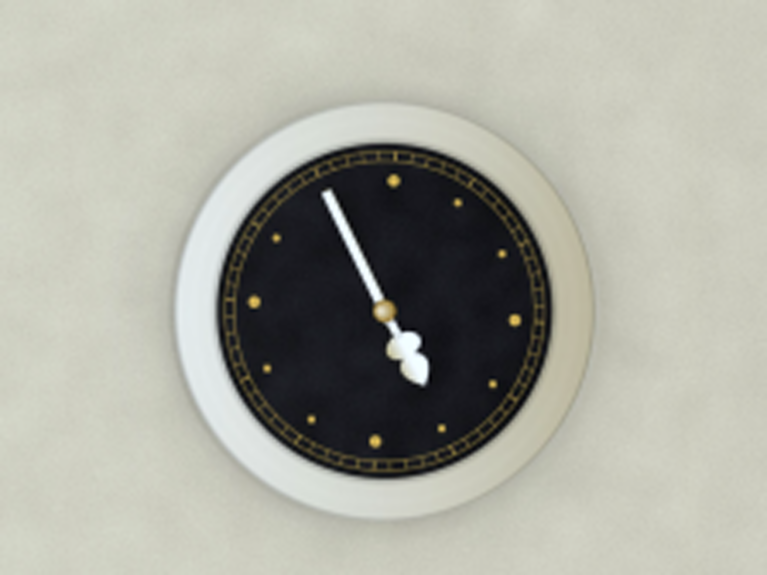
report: 4h55
